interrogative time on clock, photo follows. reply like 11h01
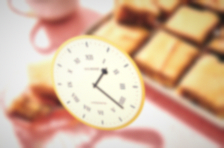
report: 1h22
